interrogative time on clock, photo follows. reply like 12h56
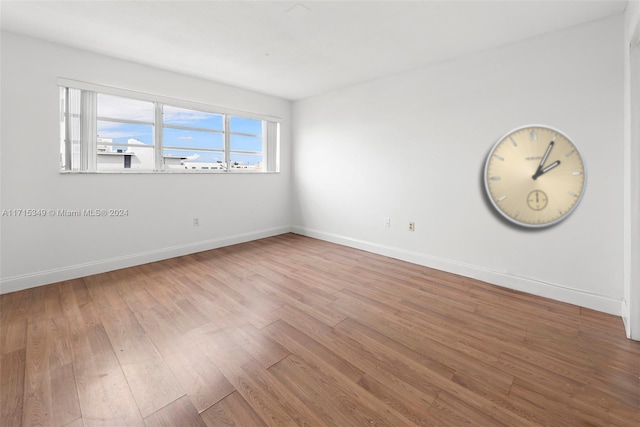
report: 2h05
